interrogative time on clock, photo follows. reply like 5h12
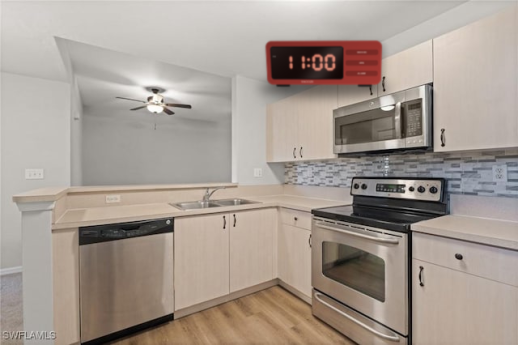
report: 11h00
